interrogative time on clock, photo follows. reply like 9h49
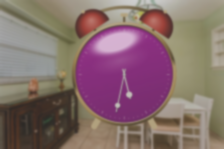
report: 5h32
